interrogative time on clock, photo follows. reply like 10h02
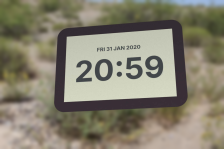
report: 20h59
